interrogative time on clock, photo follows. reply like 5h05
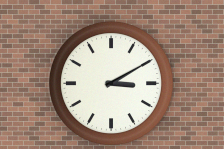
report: 3h10
